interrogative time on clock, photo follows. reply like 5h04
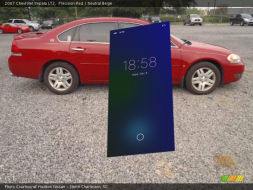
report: 18h58
